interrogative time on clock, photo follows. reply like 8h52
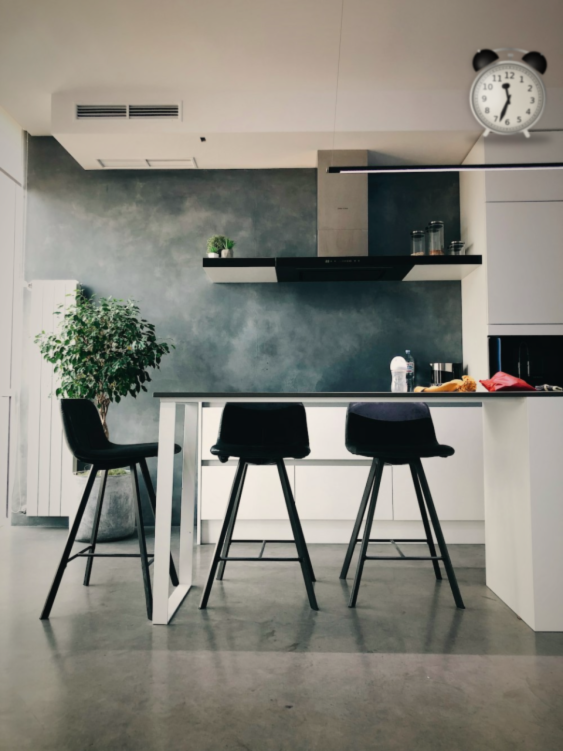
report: 11h33
